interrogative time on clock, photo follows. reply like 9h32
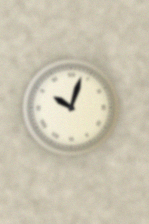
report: 10h03
